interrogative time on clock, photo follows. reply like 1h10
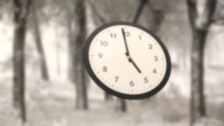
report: 4h59
